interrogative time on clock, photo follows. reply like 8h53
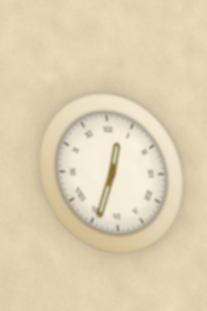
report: 12h34
